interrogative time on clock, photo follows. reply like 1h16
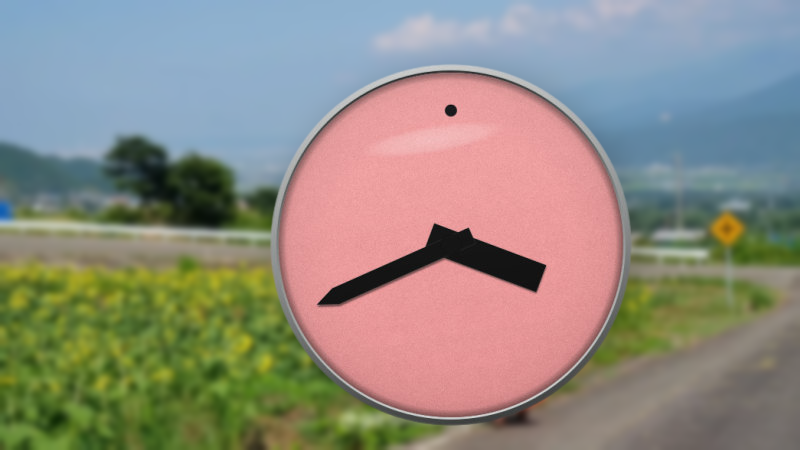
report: 3h41
